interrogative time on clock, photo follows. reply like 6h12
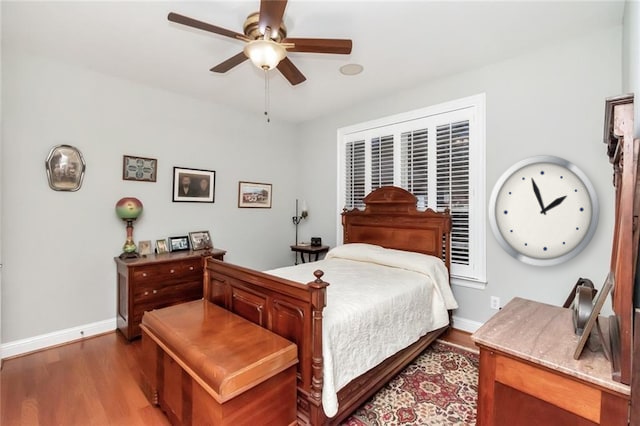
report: 1h57
